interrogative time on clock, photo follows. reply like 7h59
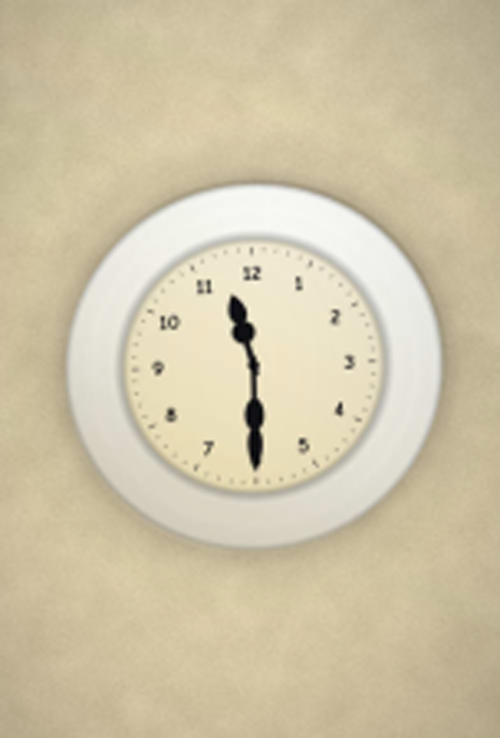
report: 11h30
